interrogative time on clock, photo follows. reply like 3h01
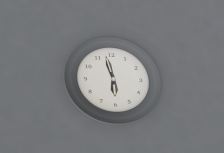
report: 5h58
